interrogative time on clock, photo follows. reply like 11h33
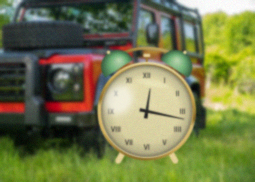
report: 12h17
